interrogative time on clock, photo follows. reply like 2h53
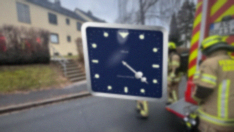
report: 4h22
